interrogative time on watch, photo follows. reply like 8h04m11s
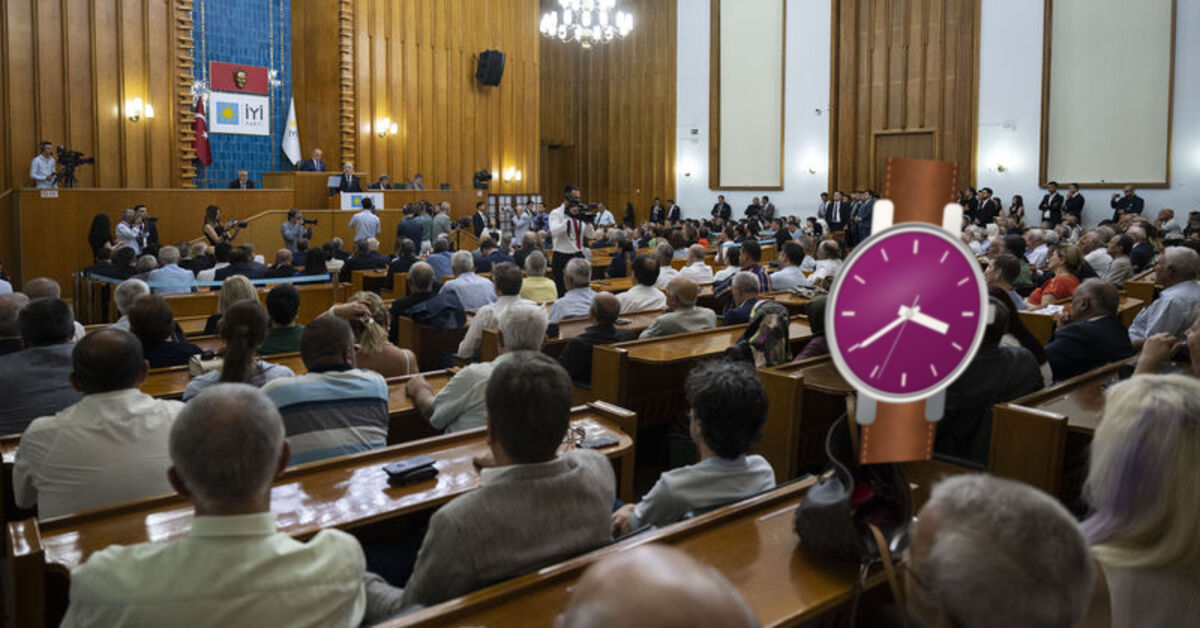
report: 3h39m34s
